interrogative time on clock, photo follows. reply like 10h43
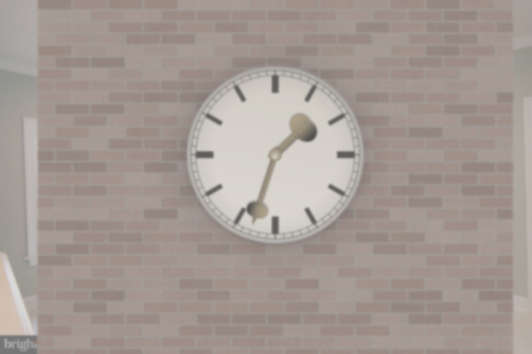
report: 1h33
